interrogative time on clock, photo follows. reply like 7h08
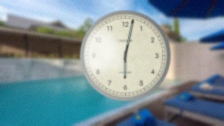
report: 6h02
